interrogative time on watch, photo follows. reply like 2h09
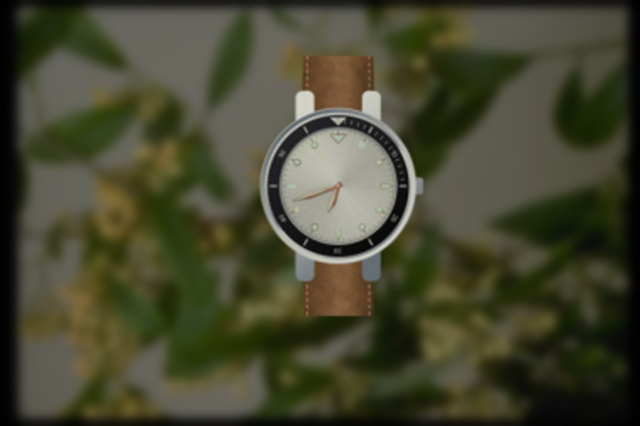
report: 6h42
